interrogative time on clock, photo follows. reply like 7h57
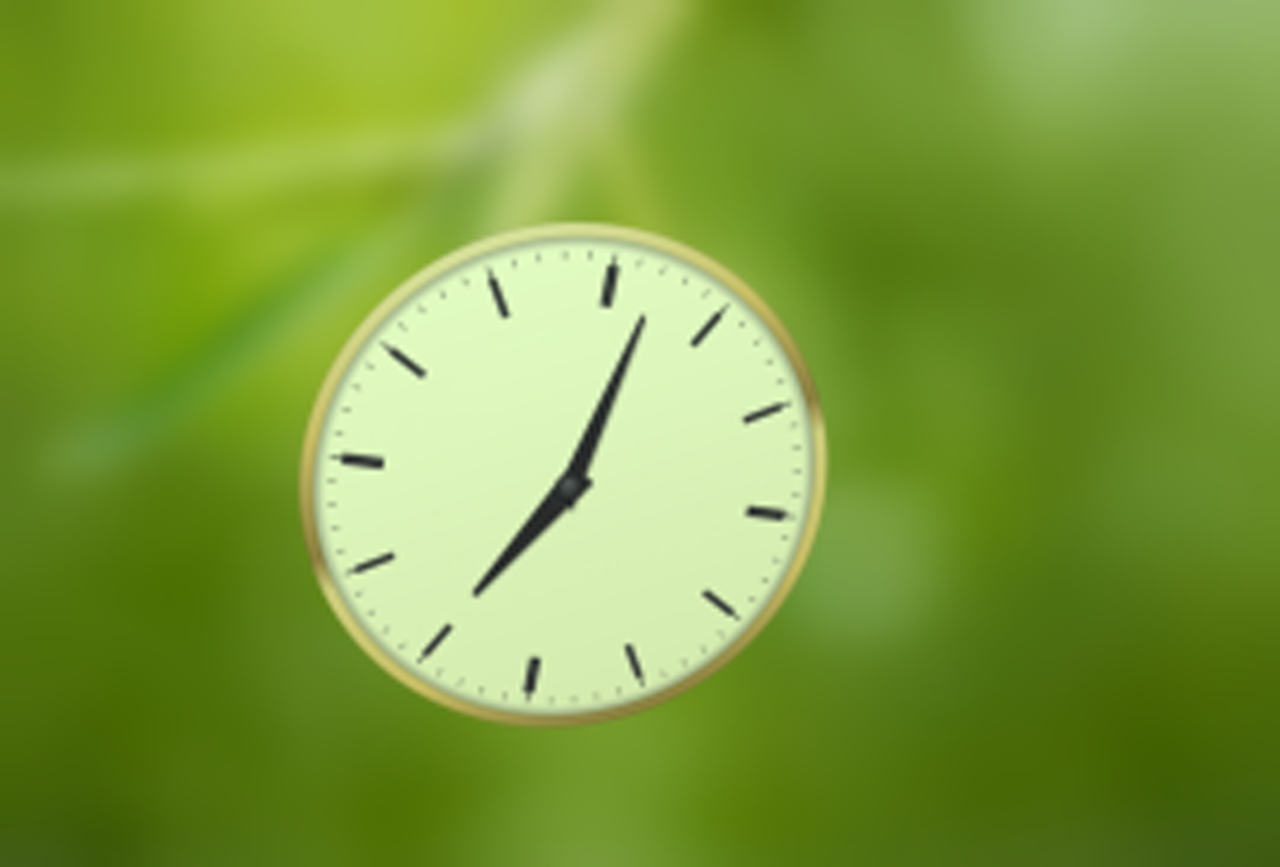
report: 7h02
